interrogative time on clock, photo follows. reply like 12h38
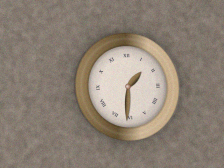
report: 1h31
